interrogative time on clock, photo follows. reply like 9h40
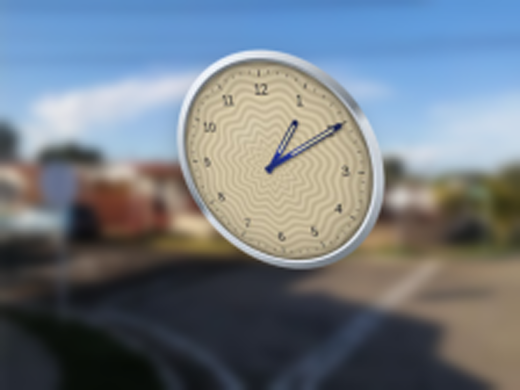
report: 1h10
